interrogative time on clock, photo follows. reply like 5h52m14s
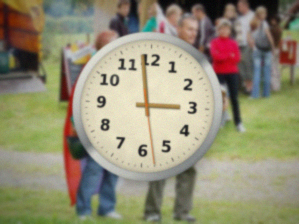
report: 2h58m28s
